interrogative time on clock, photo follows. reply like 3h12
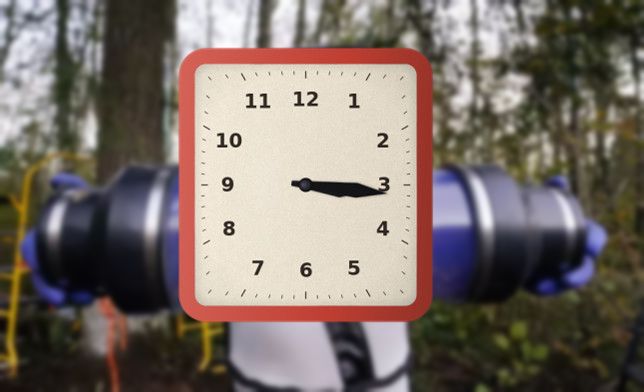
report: 3h16
